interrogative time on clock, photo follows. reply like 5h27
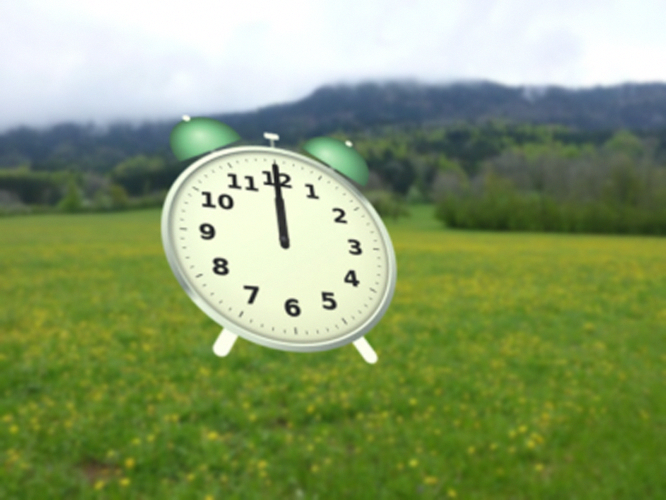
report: 12h00
